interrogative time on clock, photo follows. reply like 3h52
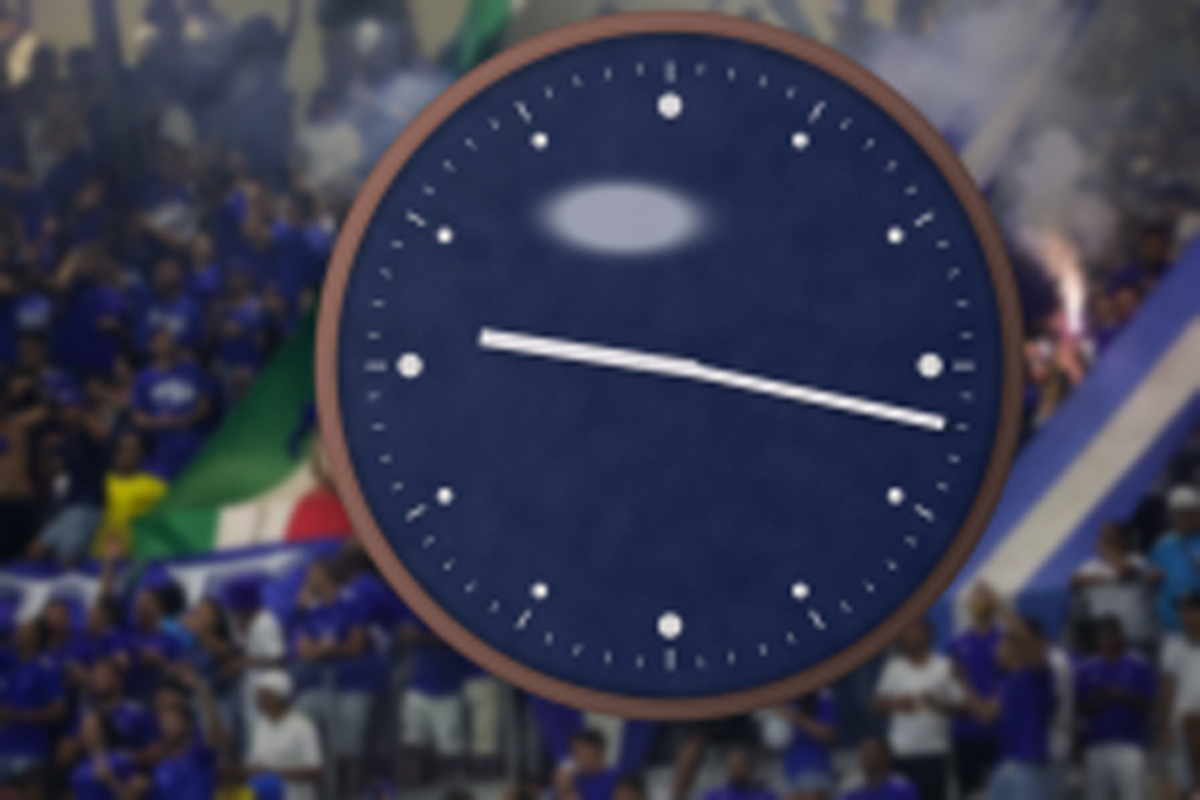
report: 9h17
